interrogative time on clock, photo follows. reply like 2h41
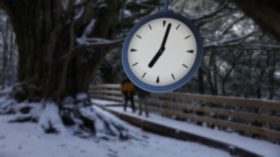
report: 7h02
